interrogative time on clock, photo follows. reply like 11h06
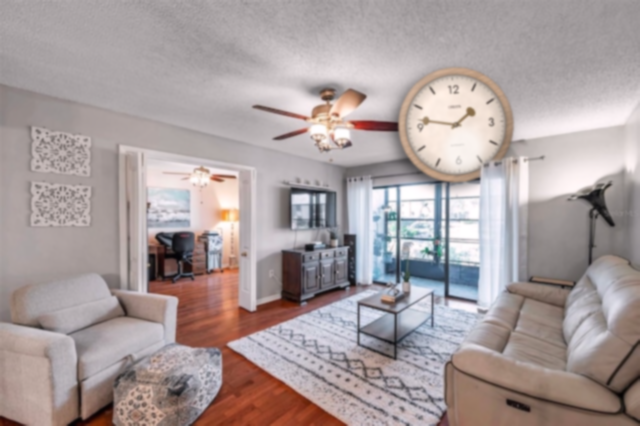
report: 1h47
